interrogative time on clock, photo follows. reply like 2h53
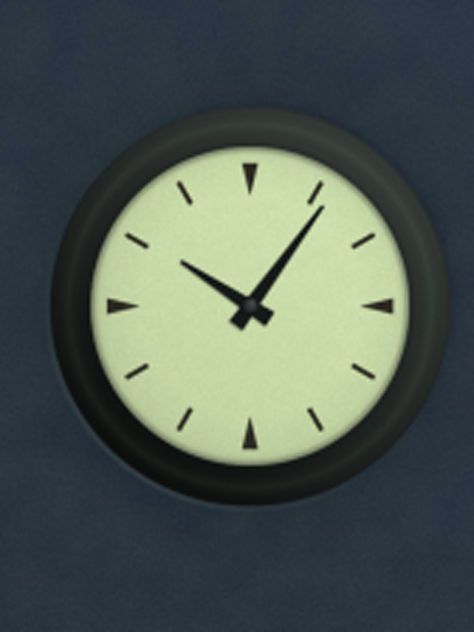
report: 10h06
